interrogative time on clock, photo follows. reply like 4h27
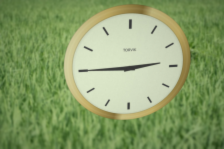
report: 2h45
